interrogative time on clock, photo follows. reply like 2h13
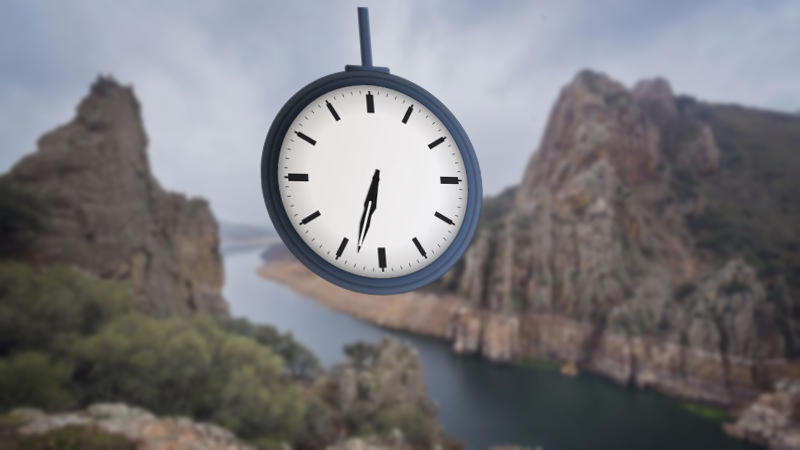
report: 6h33
